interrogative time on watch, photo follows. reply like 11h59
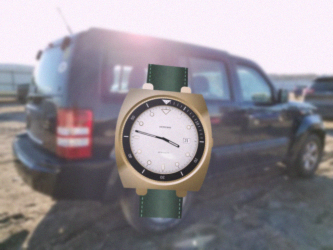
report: 3h47
